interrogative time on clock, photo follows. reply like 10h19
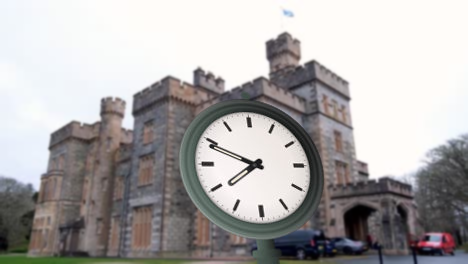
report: 7h49
